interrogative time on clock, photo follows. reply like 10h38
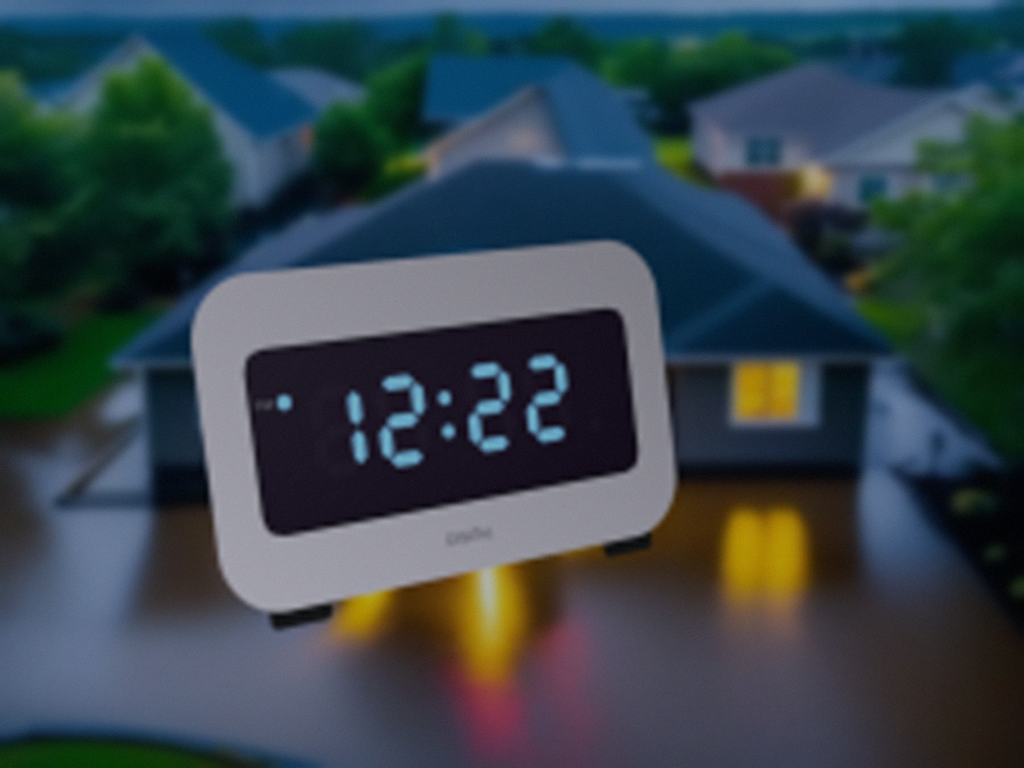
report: 12h22
